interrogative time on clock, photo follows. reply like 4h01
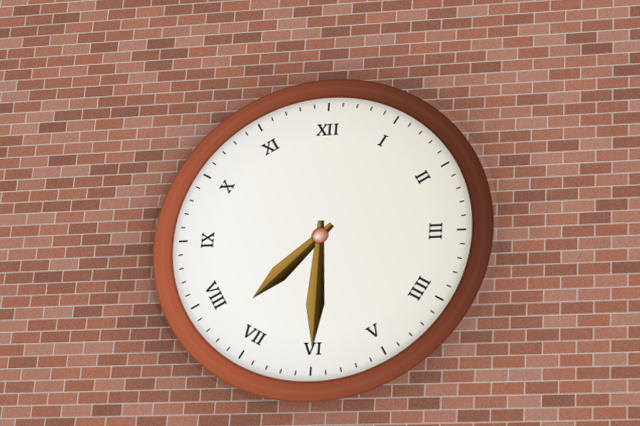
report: 7h30
